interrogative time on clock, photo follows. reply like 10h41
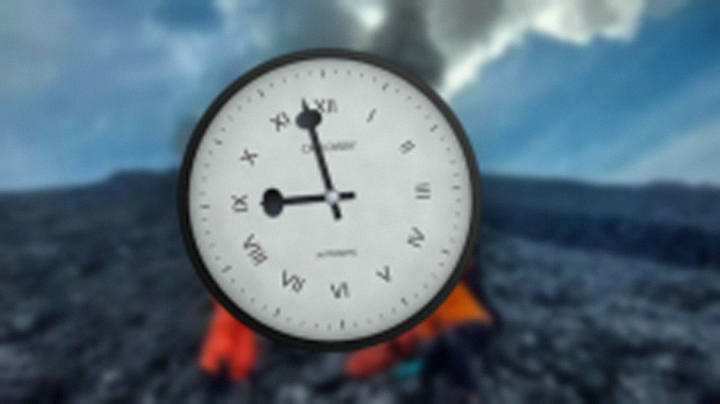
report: 8h58
